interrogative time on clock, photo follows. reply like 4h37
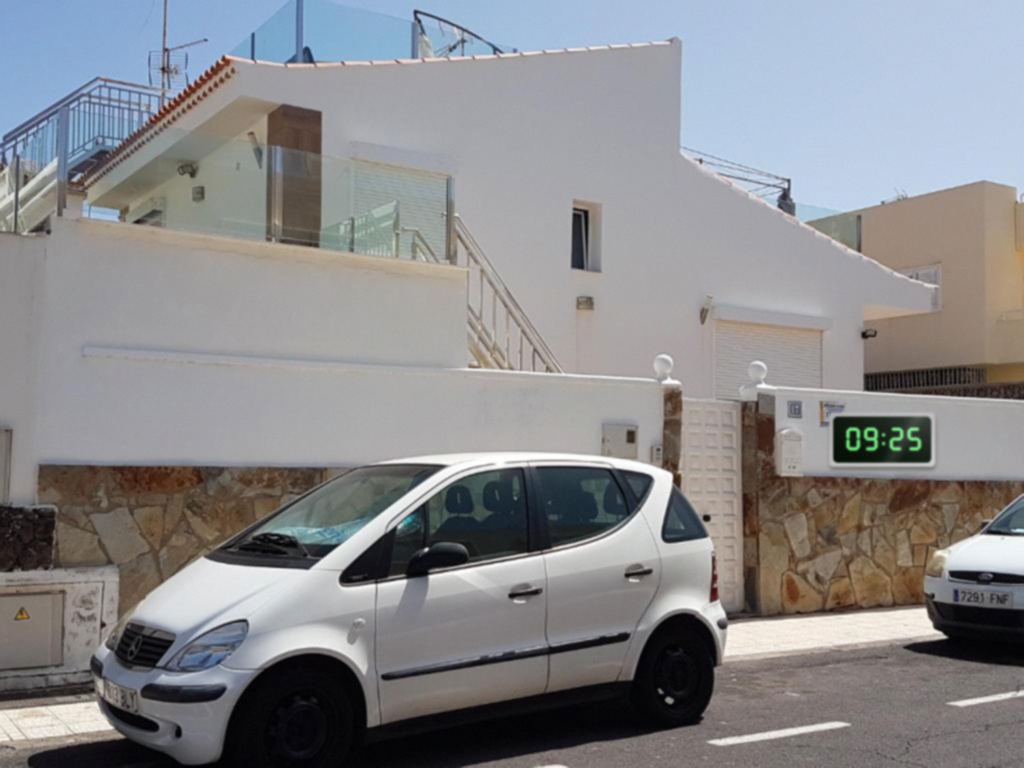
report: 9h25
